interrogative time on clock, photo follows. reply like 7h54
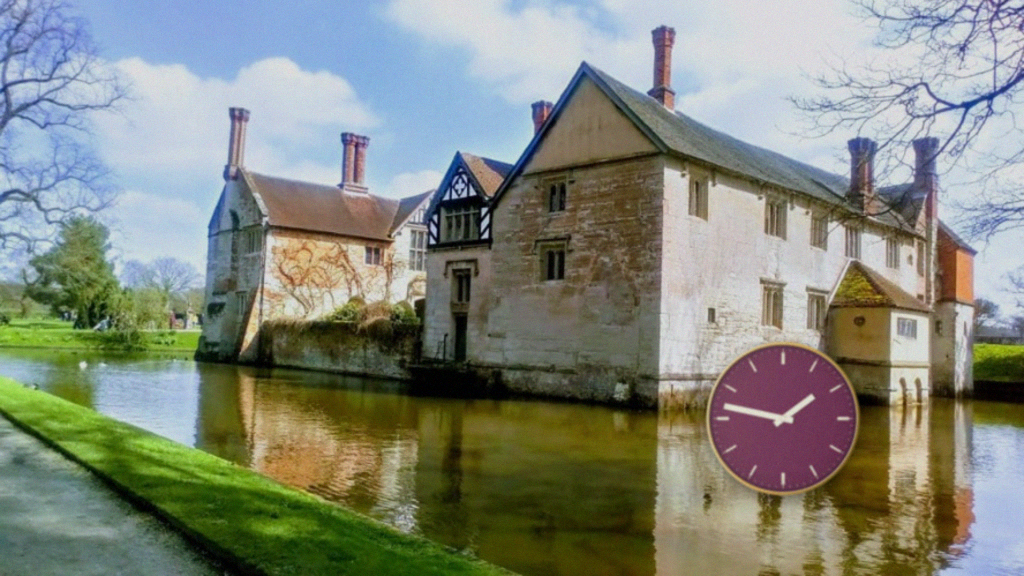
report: 1h47
